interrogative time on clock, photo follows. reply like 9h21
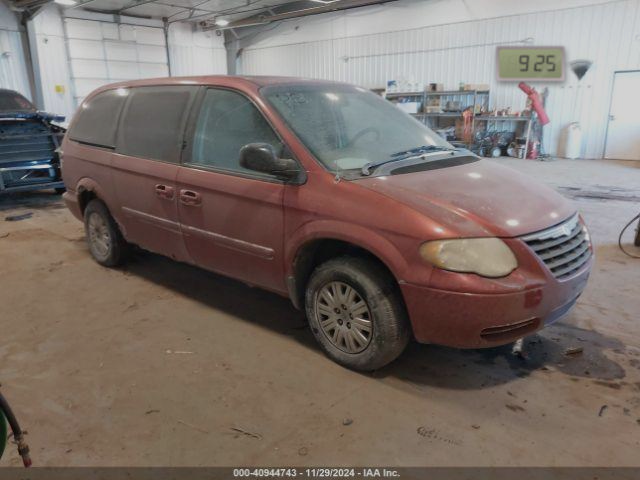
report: 9h25
